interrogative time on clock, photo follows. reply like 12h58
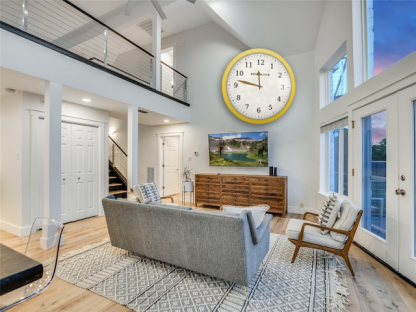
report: 11h47
